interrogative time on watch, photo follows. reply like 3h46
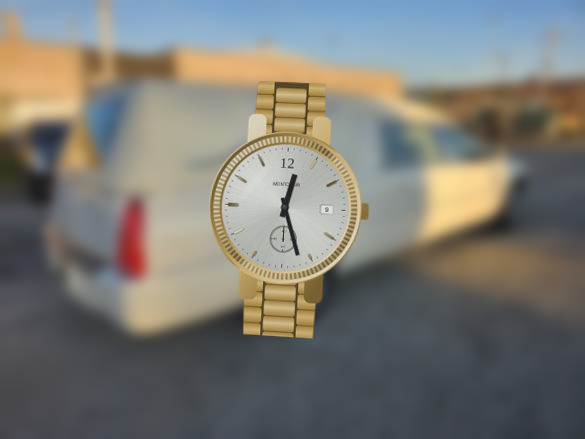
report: 12h27
